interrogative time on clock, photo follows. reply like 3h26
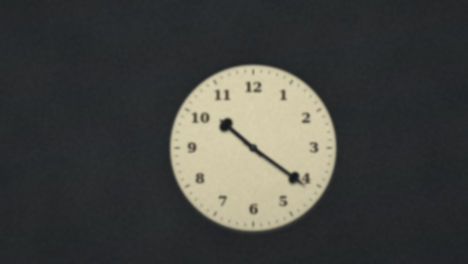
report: 10h21
